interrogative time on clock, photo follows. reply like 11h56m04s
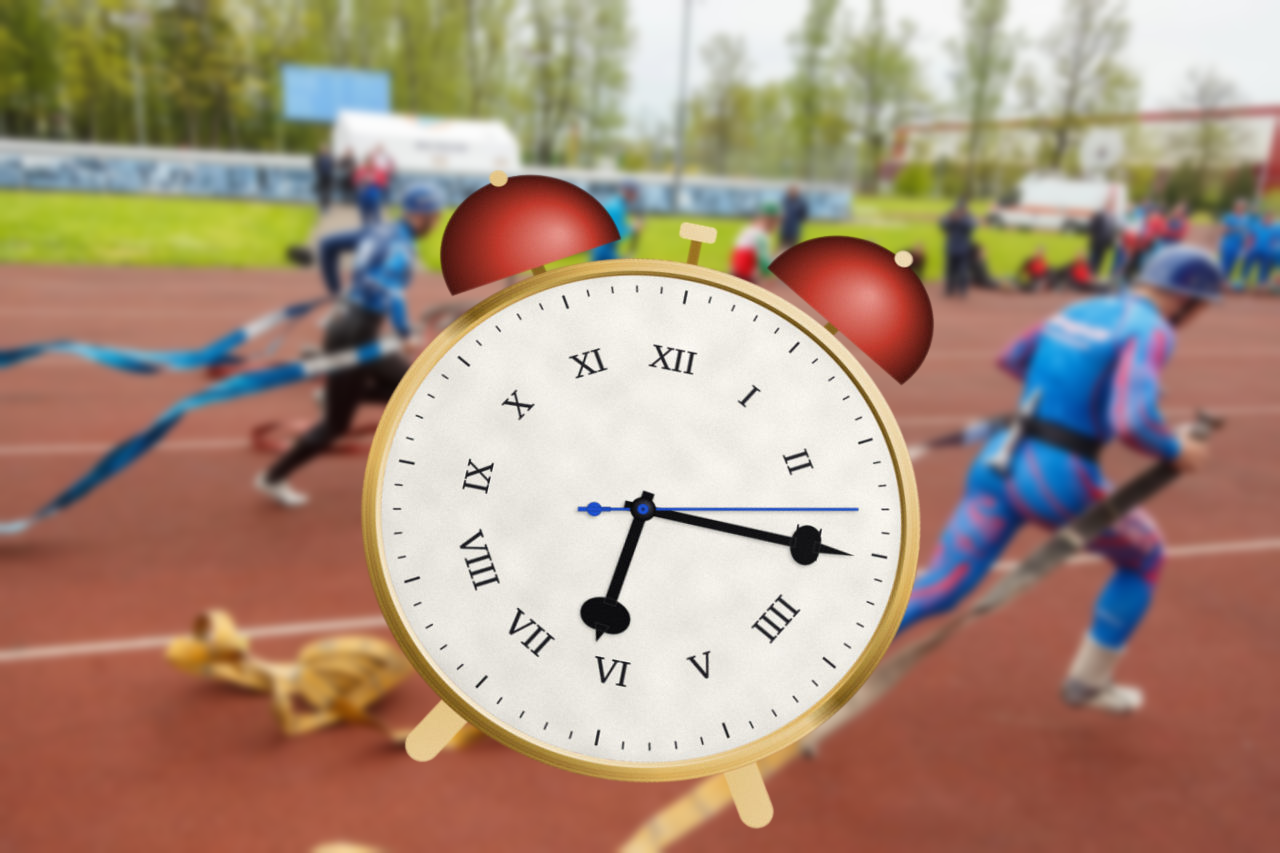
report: 6h15m13s
